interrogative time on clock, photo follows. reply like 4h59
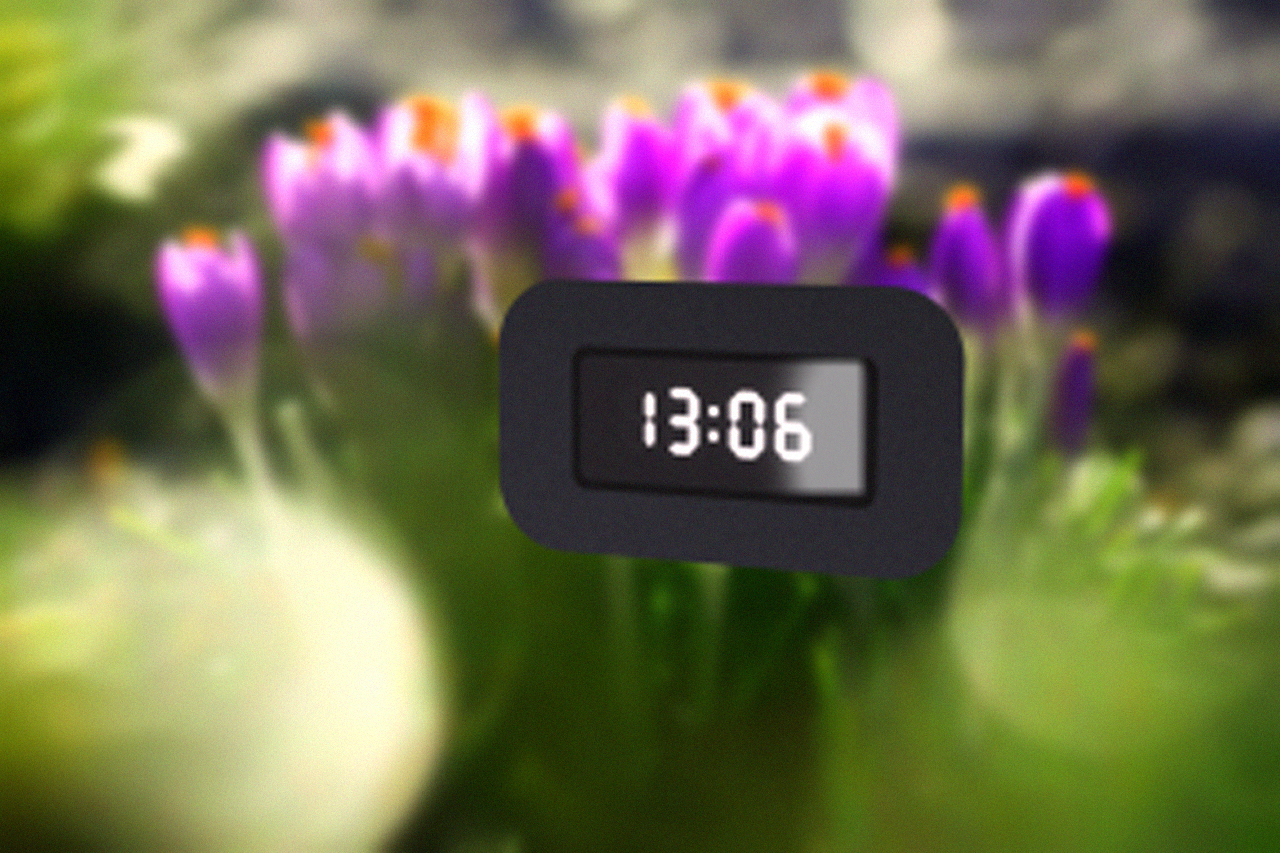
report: 13h06
